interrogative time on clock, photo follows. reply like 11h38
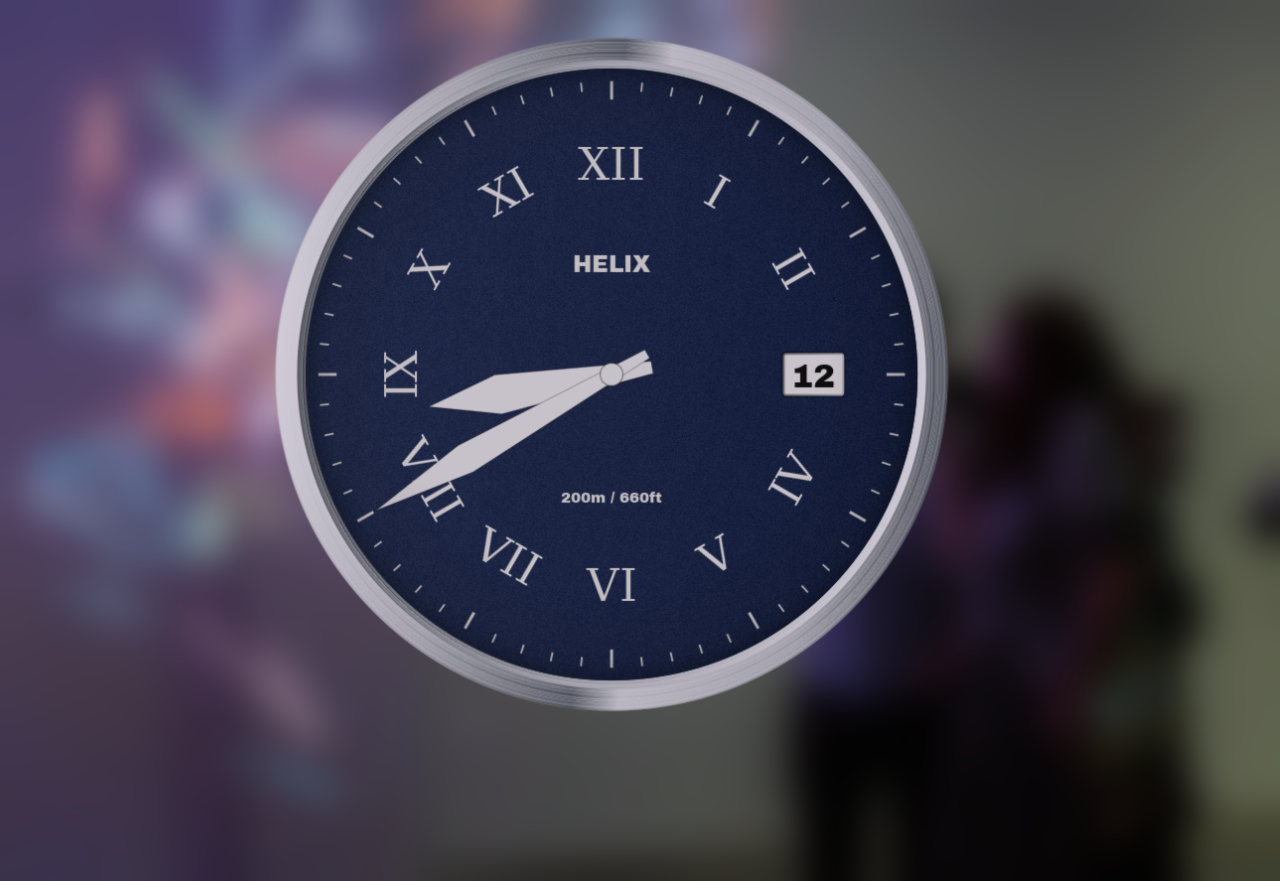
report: 8h40
